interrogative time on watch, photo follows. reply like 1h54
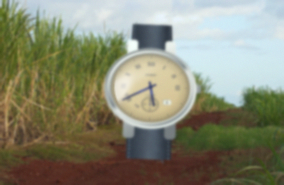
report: 5h40
